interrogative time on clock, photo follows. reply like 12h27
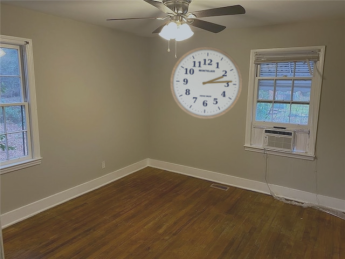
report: 2h14
